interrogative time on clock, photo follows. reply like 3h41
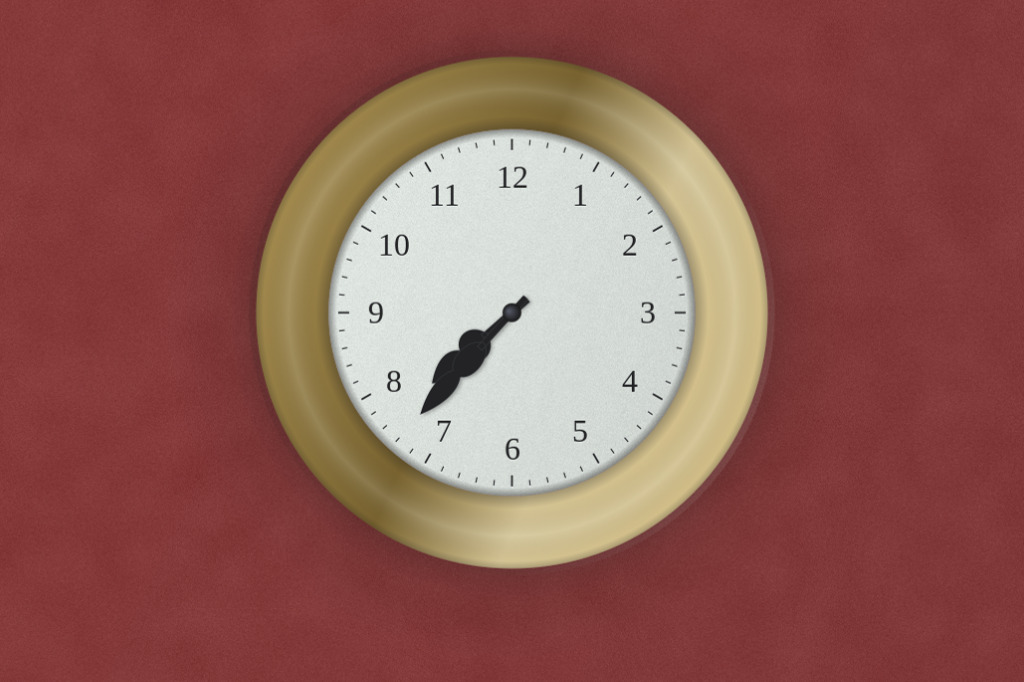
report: 7h37
